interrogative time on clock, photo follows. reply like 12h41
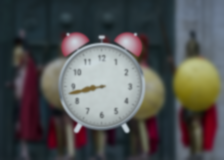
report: 8h43
